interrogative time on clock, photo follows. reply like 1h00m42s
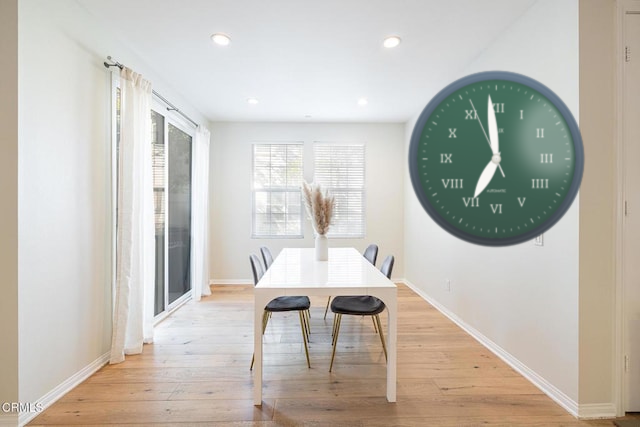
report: 6h58m56s
